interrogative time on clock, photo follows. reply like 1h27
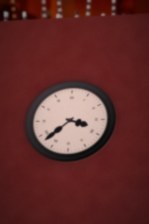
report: 3h38
